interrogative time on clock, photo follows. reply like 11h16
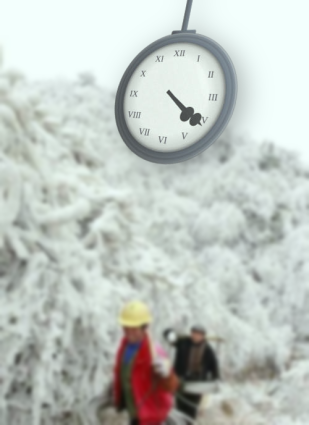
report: 4h21
